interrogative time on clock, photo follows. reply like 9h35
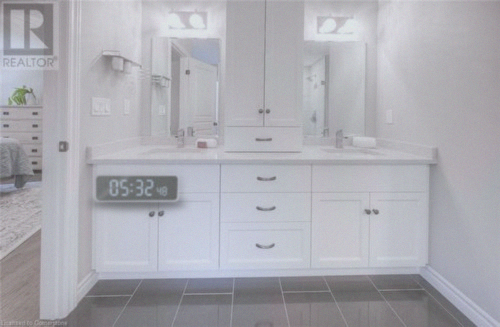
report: 5h32
